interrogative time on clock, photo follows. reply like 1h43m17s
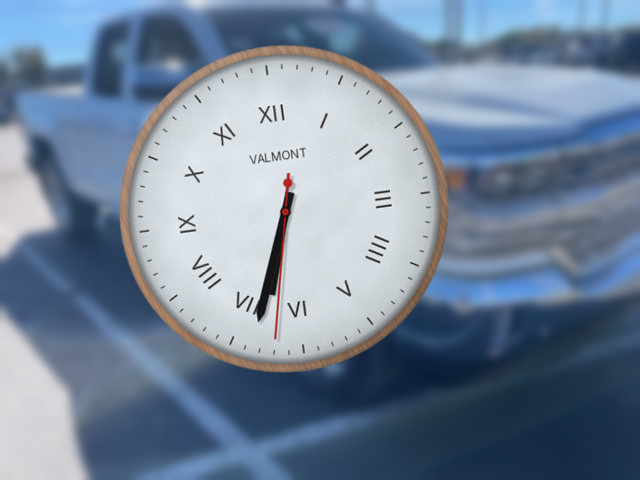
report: 6h33m32s
